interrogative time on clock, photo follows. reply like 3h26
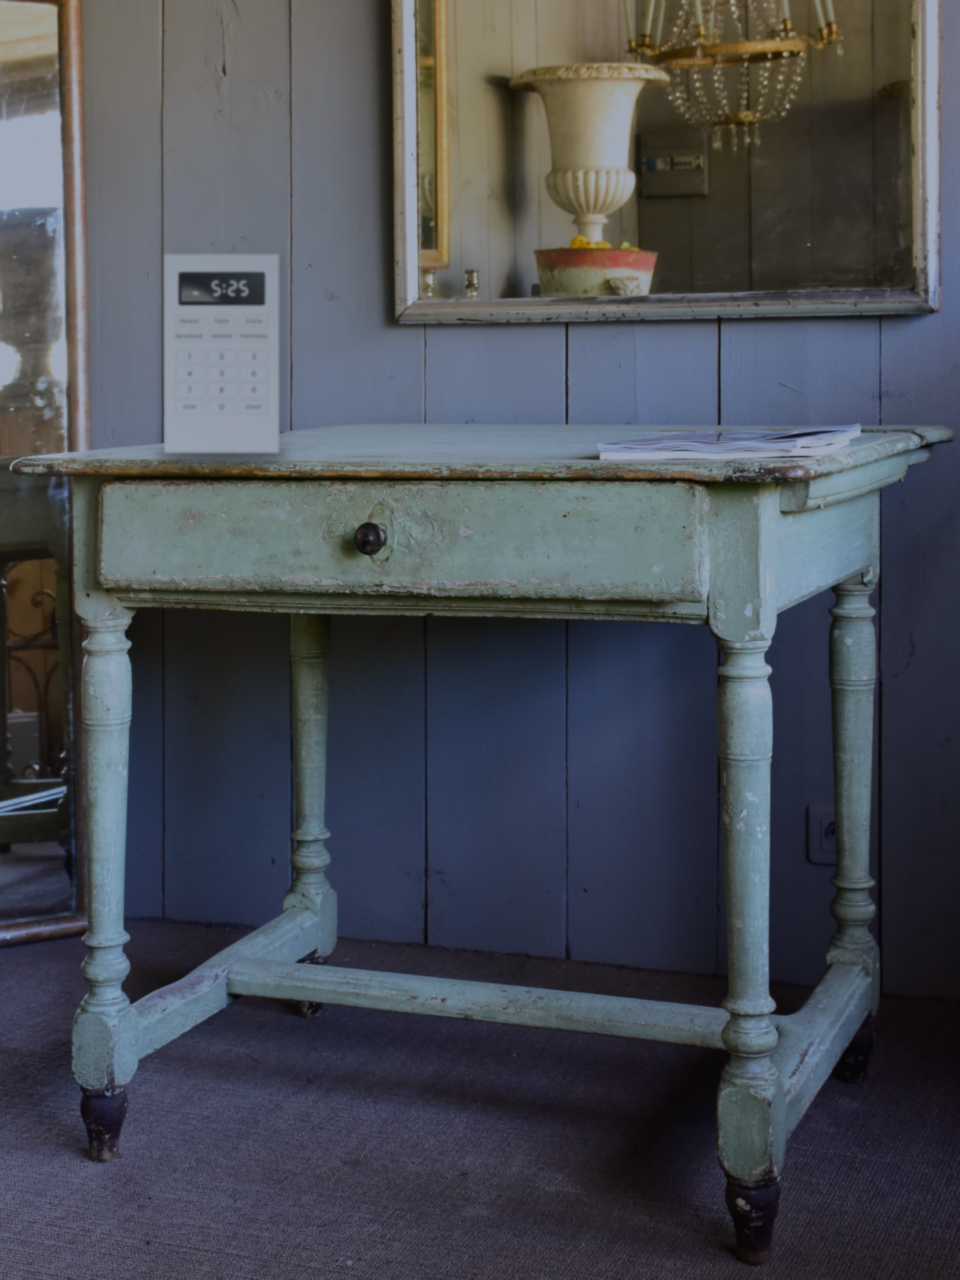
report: 5h25
